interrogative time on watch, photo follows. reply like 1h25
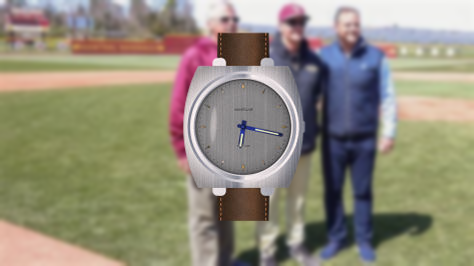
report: 6h17
